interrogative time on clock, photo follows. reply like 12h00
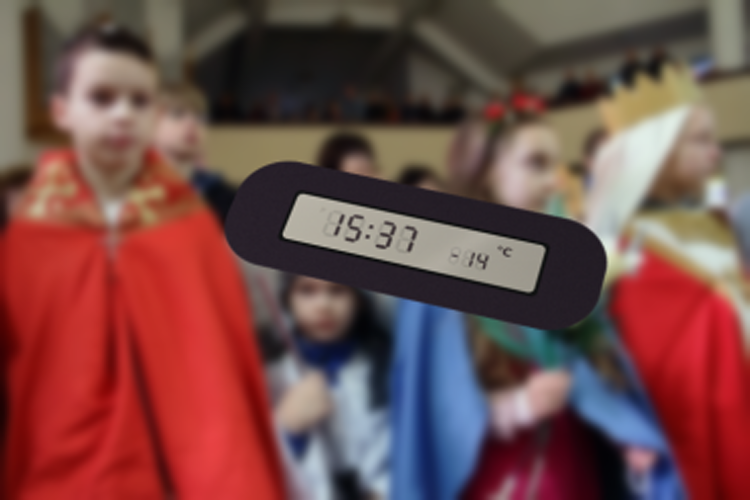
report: 15h37
